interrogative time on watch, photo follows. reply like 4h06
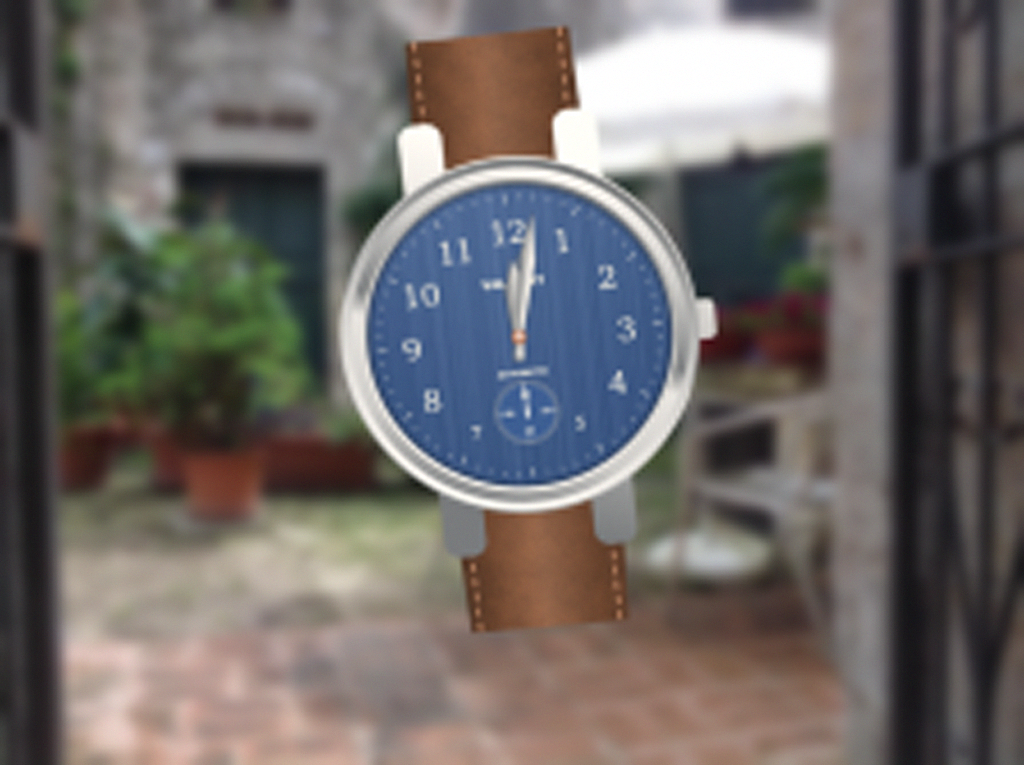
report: 12h02
